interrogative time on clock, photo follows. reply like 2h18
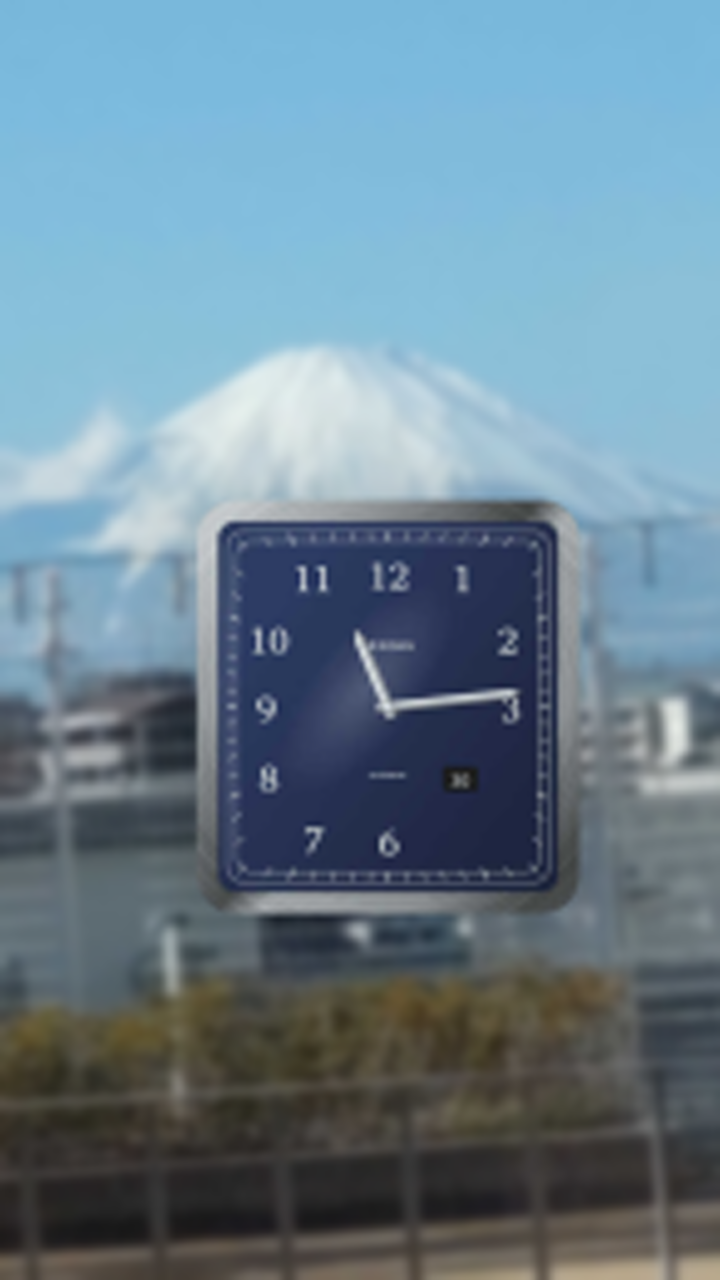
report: 11h14
